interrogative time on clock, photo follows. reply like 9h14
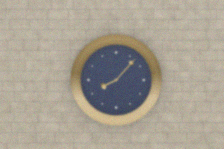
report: 8h07
